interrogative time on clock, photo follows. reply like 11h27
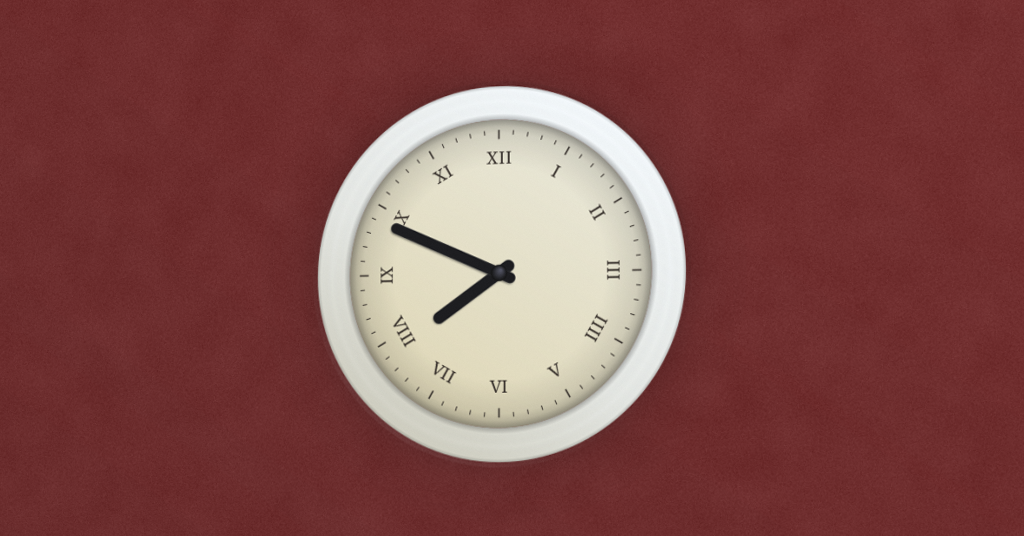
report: 7h49
